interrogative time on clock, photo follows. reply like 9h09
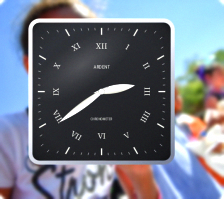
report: 2h39
